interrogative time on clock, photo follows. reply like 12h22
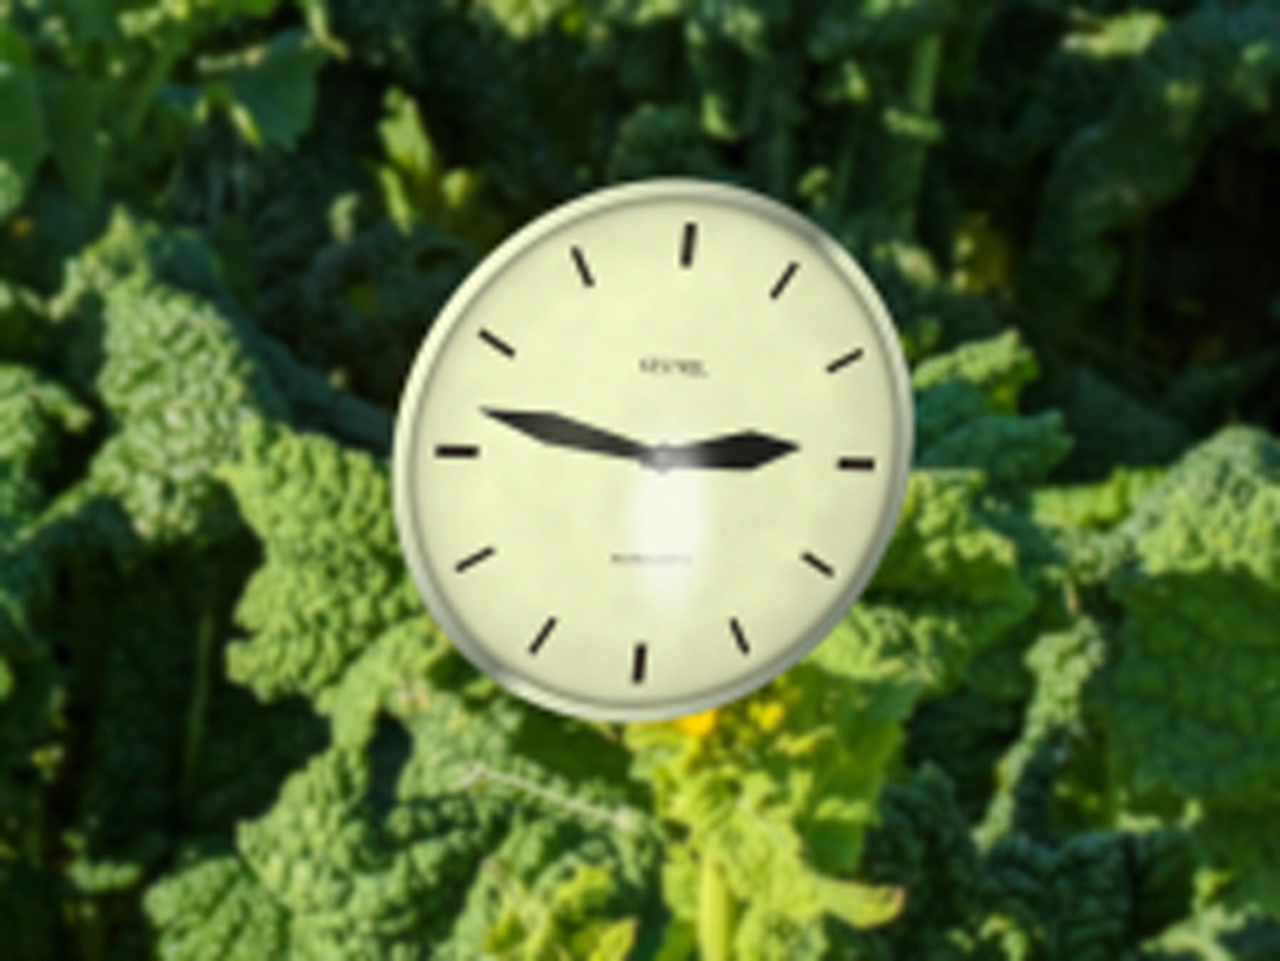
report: 2h47
